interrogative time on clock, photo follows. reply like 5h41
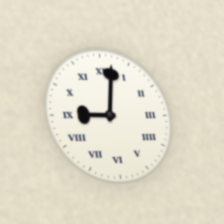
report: 9h02
